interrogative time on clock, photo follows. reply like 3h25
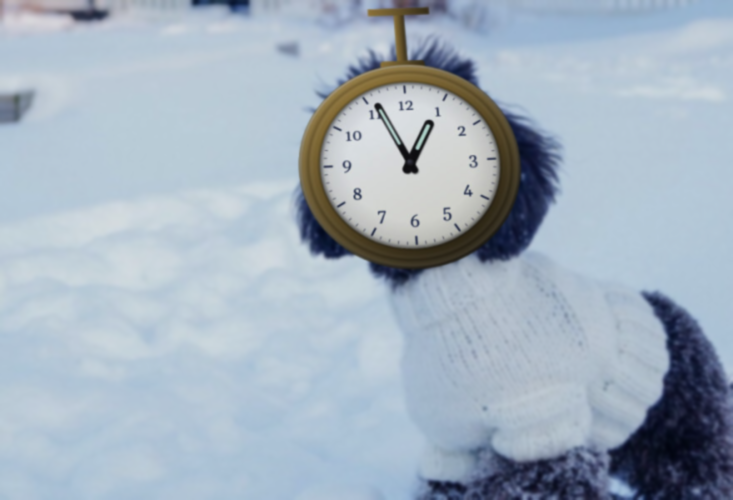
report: 12h56
